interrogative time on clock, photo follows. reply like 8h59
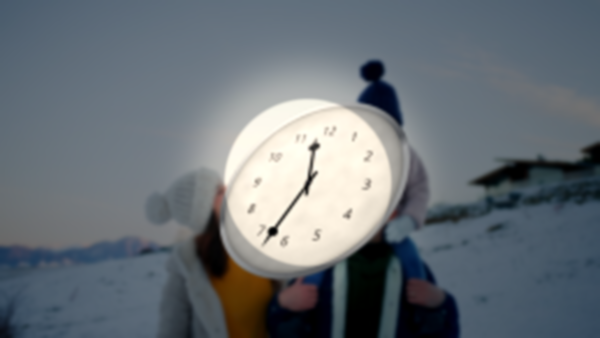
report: 11h33
